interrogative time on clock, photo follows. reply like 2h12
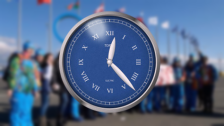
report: 12h23
